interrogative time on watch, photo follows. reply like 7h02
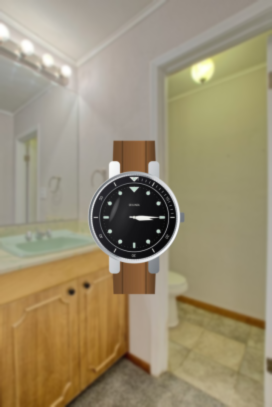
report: 3h15
